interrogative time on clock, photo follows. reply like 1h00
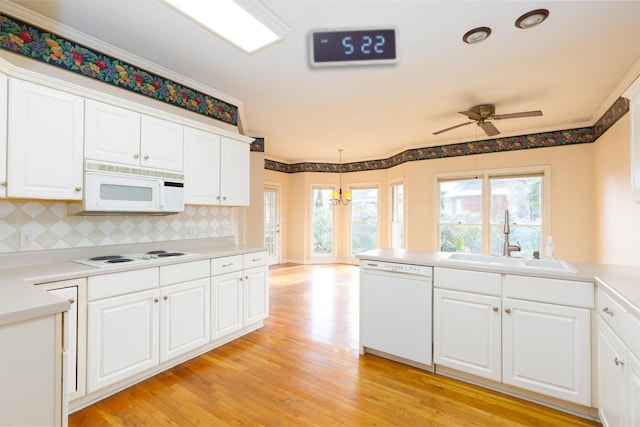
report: 5h22
